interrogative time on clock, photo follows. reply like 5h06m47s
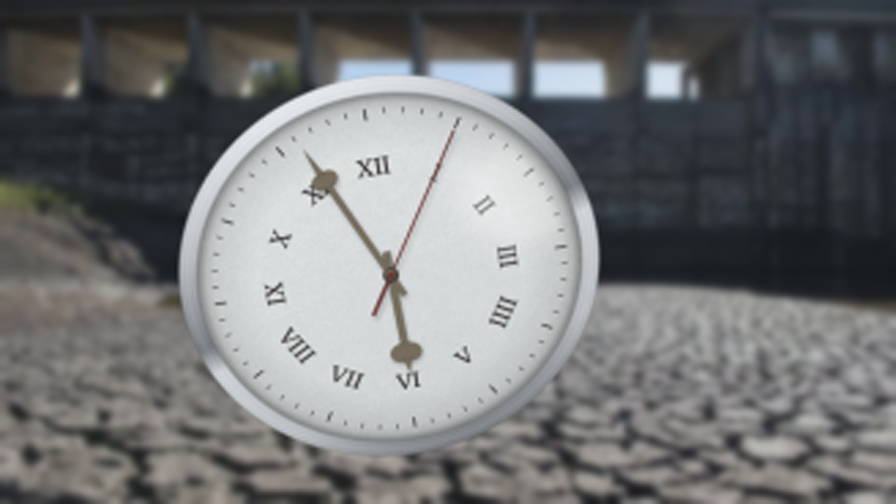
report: 5h56m05s
